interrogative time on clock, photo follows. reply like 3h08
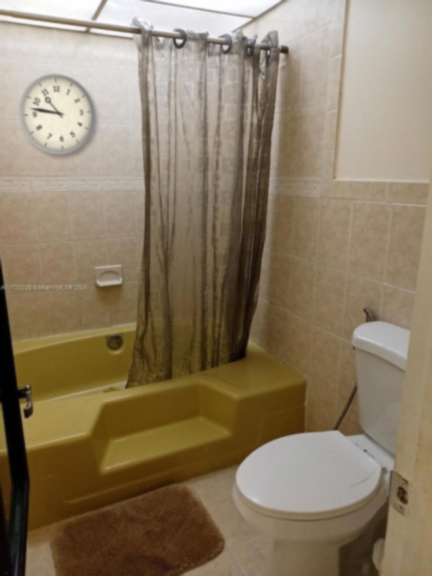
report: 10h47
